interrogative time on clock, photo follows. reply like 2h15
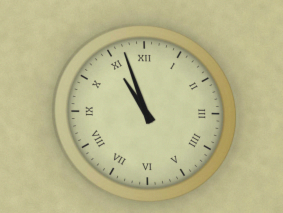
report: 10h57
